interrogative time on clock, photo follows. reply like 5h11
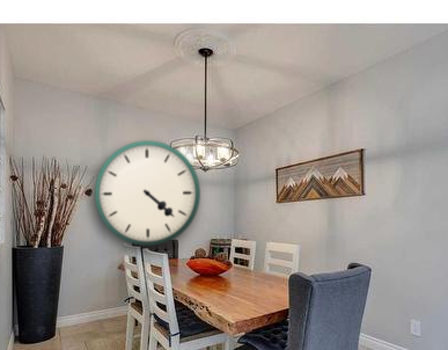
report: 4h22
